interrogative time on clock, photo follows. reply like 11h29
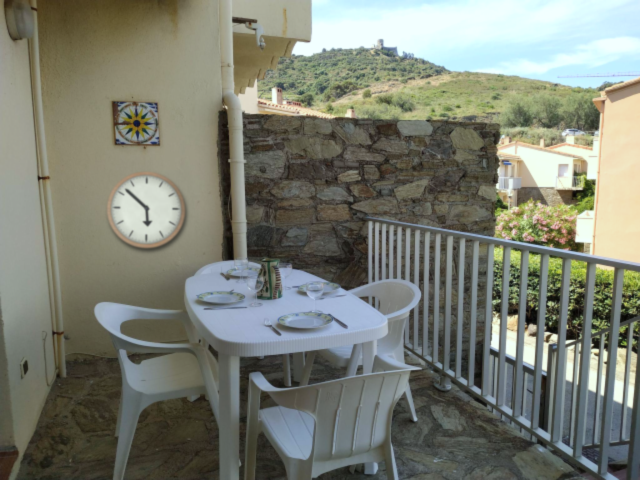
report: 5h52
